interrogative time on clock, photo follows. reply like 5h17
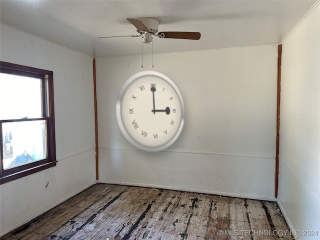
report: 3h00
